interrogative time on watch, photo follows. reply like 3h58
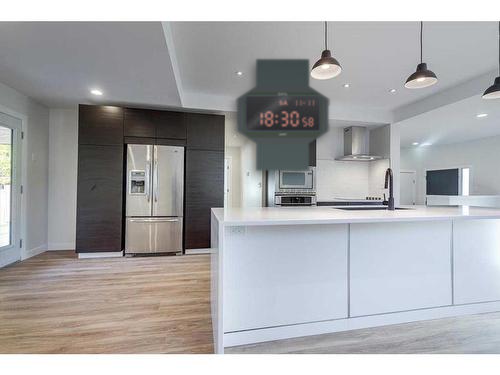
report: 18h30
